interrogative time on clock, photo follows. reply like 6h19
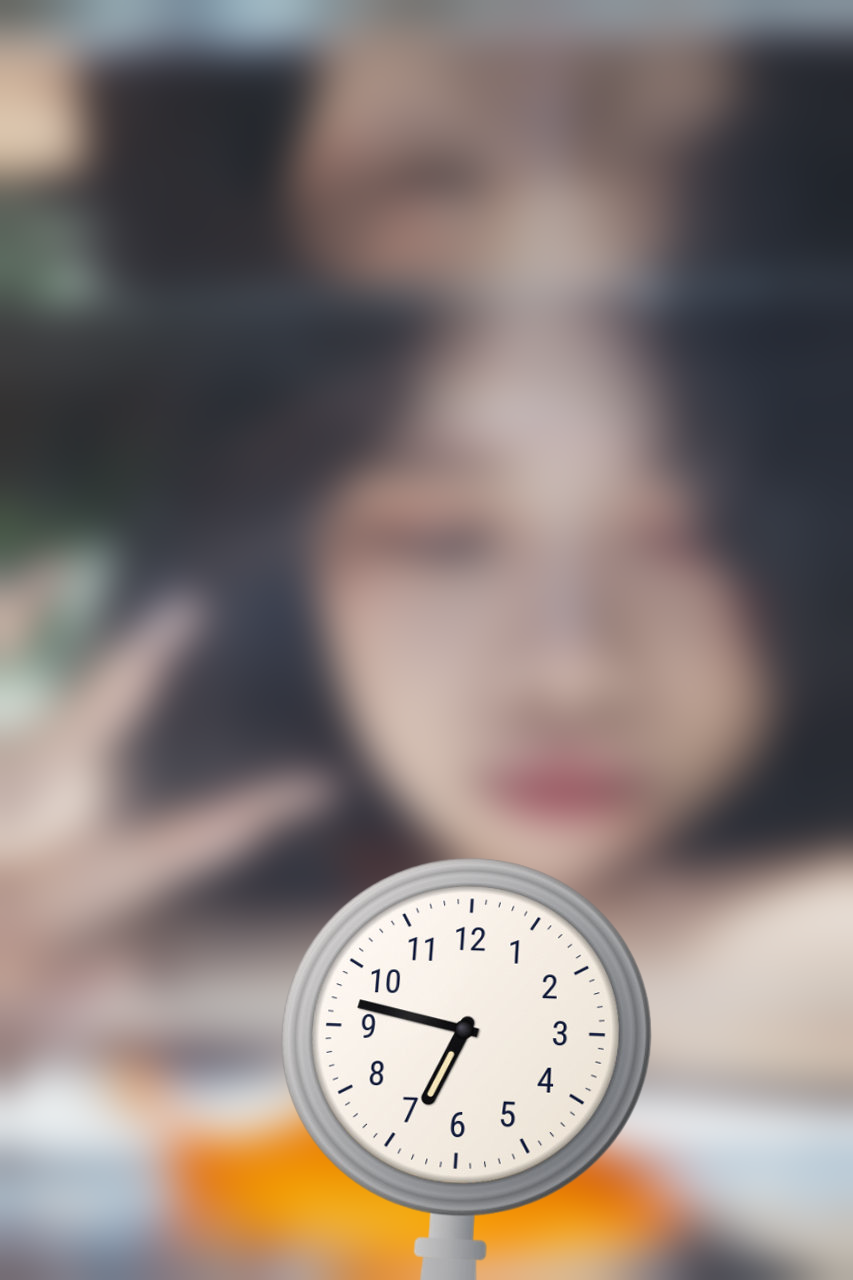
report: 6h47
